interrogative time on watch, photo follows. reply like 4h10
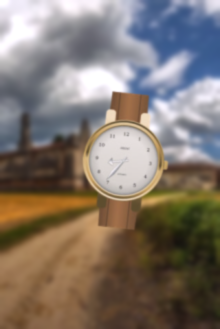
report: 8h36
